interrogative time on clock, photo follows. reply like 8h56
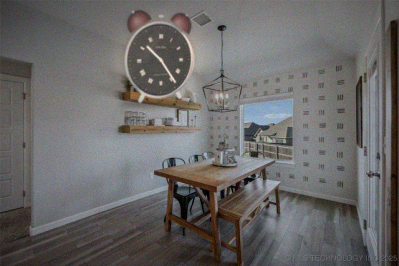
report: 10h24
